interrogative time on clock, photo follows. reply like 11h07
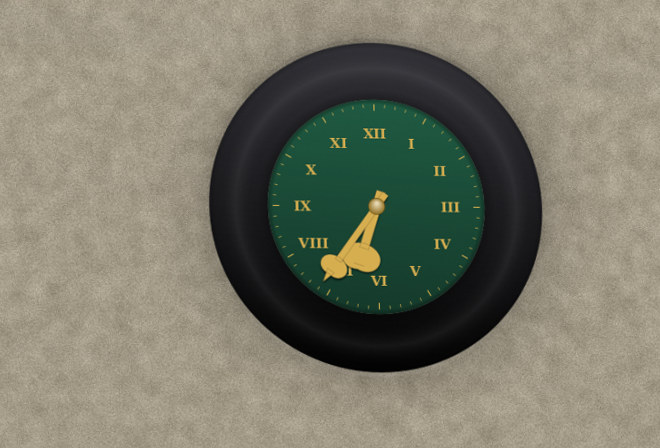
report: 6h36
